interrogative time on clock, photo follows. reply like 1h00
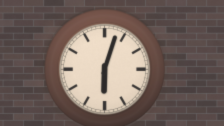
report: 6h03
